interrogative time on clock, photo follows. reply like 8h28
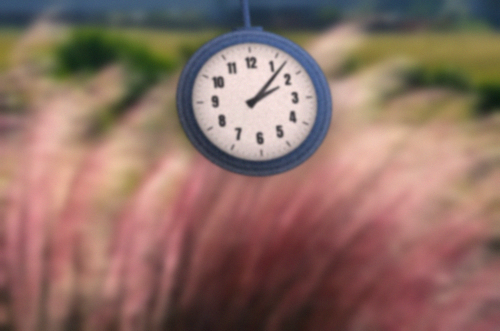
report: 2h07
